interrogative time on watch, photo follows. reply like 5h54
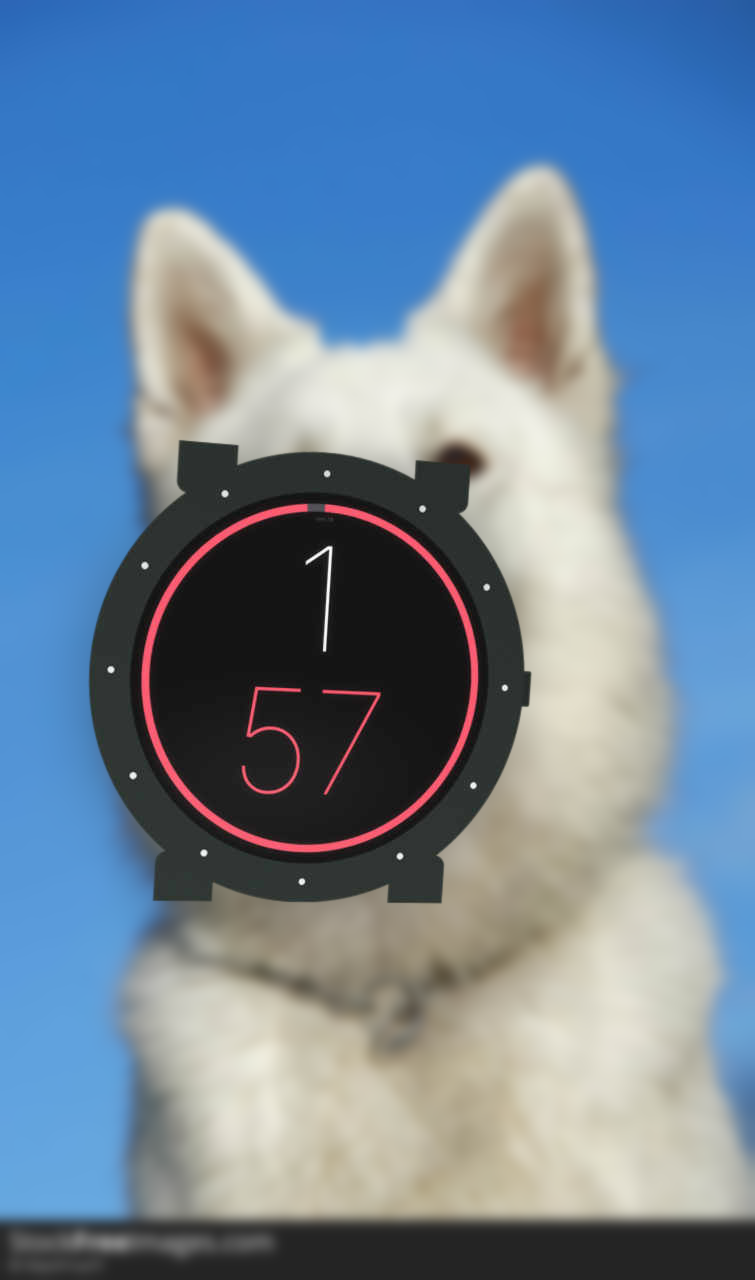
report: 1h57
